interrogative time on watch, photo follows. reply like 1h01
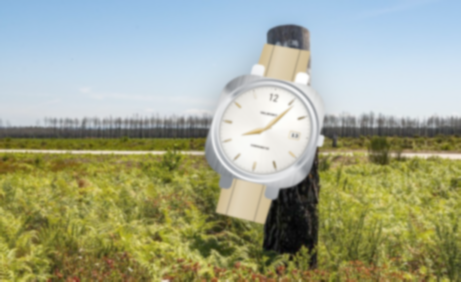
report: 8h06
